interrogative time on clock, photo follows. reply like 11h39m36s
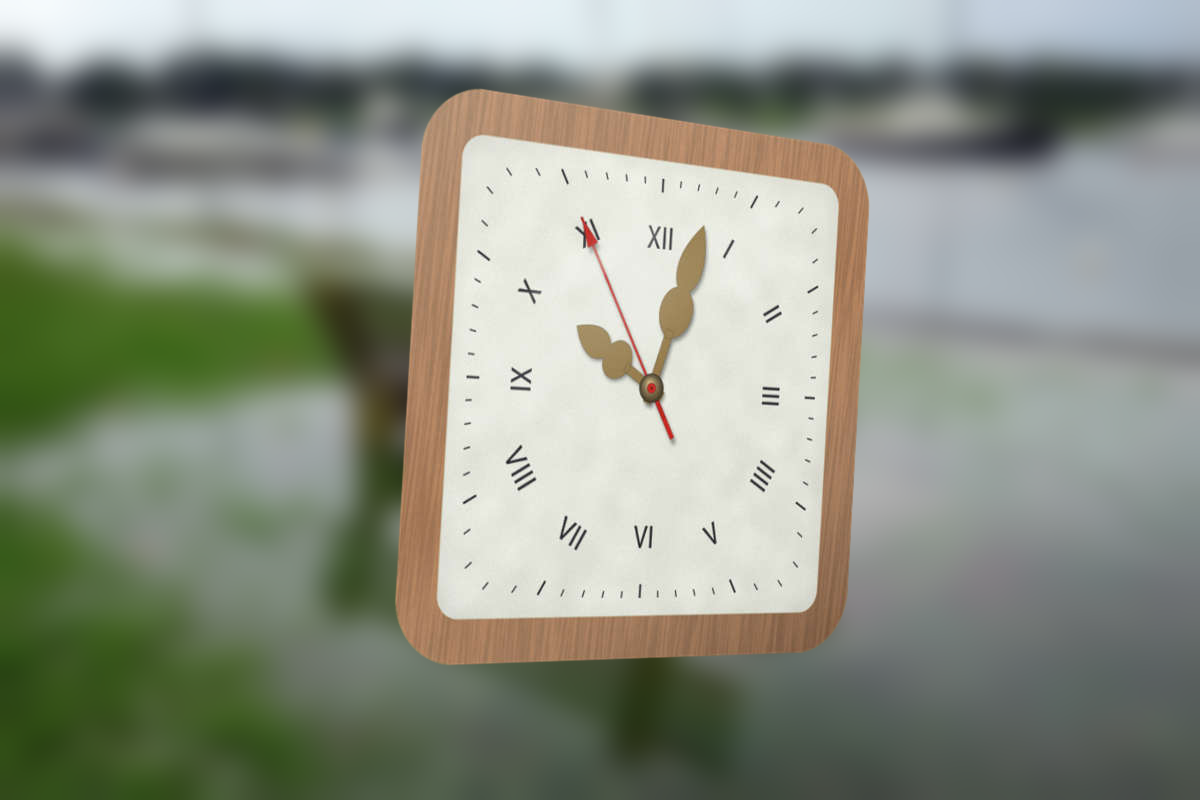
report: 10h02m55s
